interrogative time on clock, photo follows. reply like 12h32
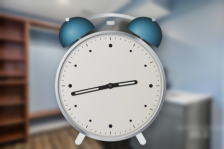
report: 2h43
